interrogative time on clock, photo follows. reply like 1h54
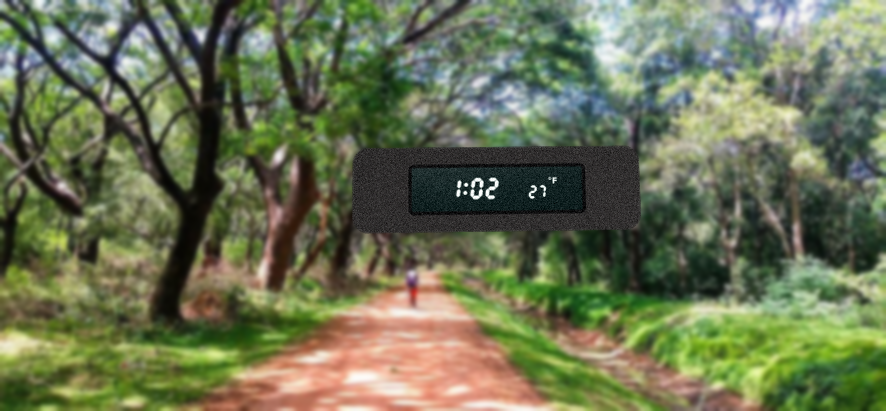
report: 1h02
